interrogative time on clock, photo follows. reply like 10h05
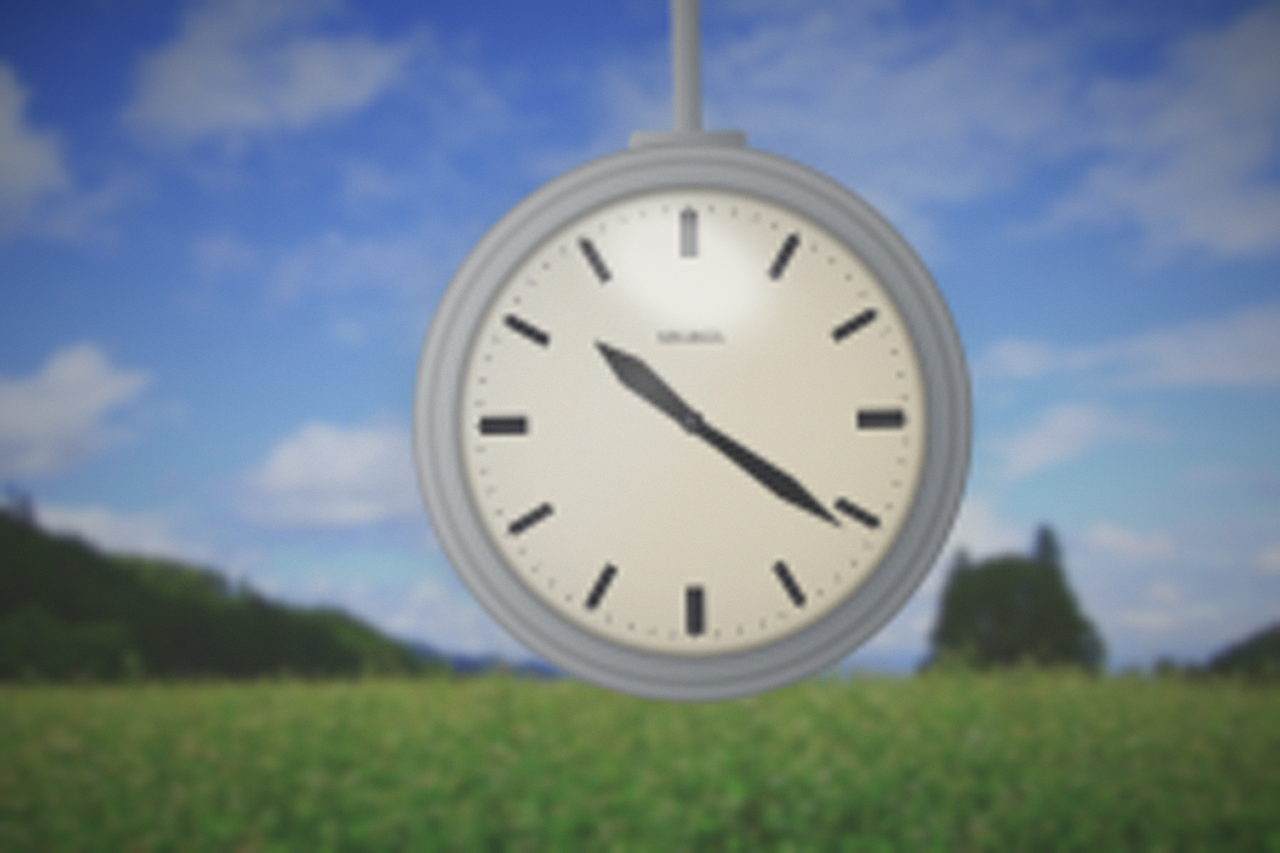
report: 10h21
